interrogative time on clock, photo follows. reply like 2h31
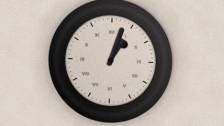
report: 1h03
